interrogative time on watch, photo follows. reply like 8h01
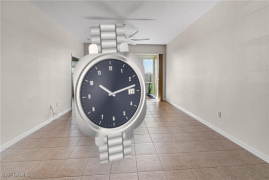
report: 10h13
